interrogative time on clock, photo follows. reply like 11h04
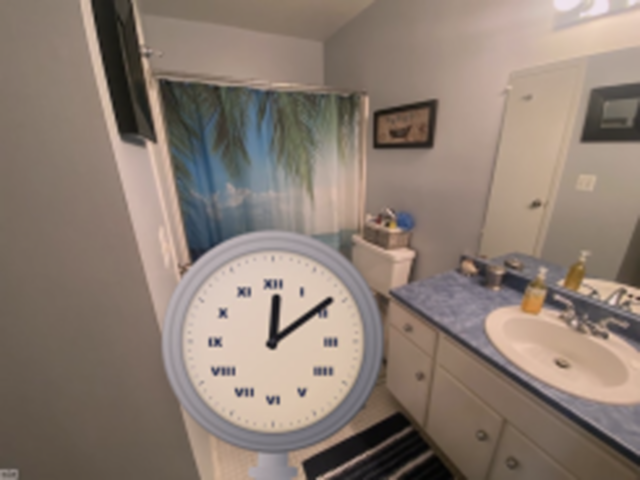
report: 12h09
